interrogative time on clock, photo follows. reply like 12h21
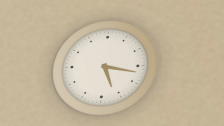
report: 5h17
